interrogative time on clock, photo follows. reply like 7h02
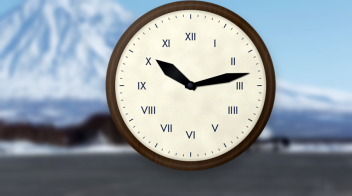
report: 10h13
